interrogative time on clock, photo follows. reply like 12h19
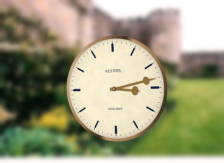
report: 3h13
